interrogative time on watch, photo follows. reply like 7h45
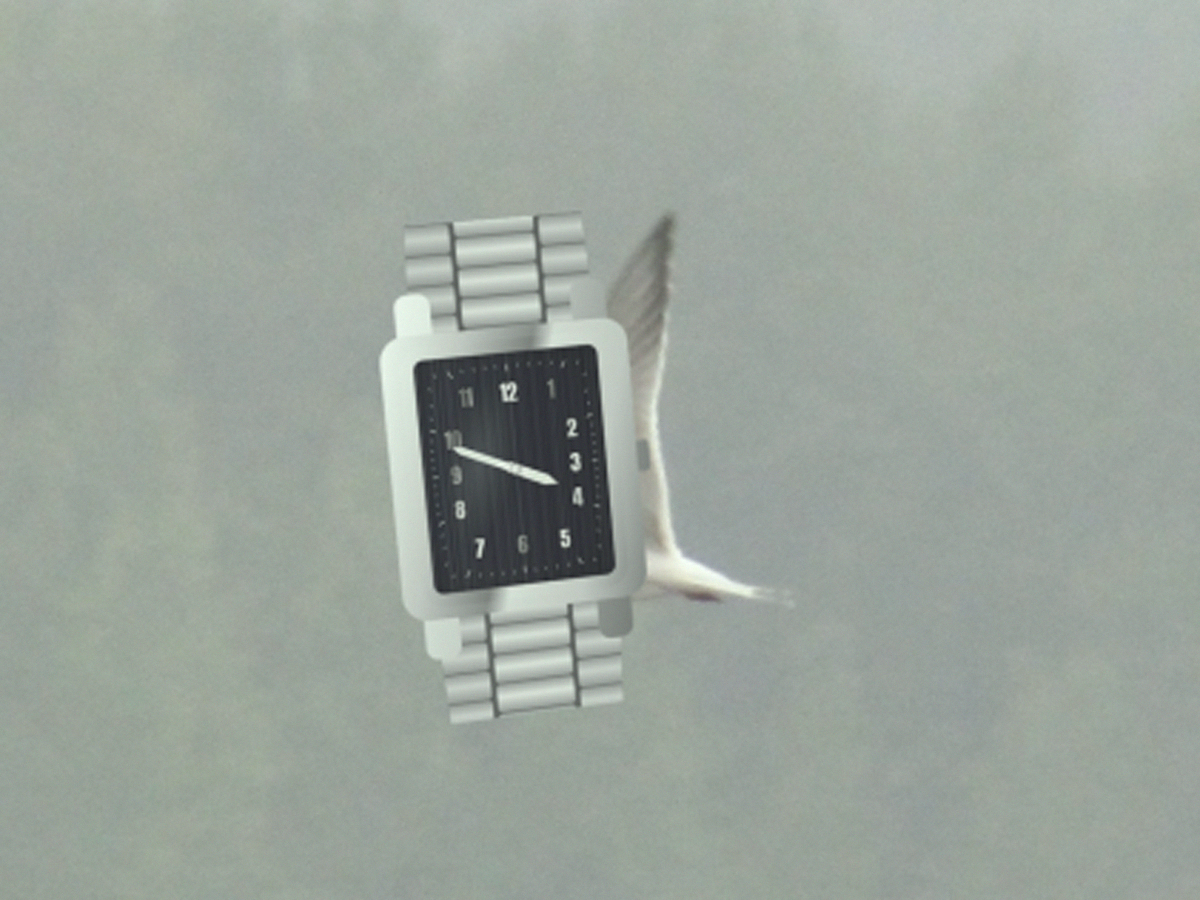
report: 3h49
